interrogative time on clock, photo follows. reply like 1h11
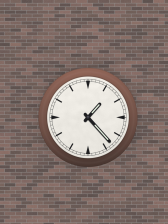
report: 1h23
